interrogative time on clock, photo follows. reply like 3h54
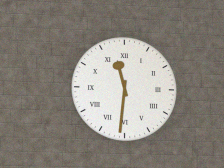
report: 11h31
